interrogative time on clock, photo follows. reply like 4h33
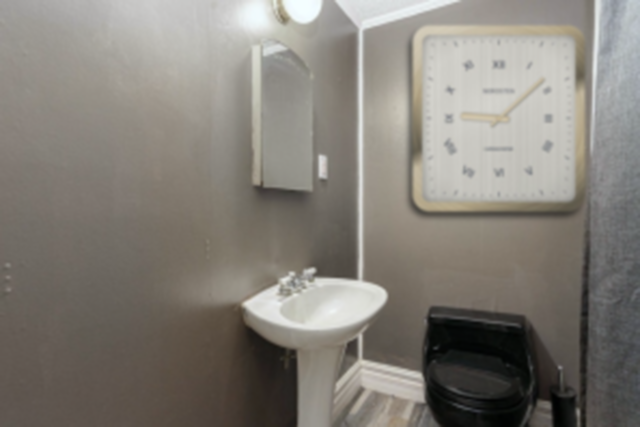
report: 9h08
